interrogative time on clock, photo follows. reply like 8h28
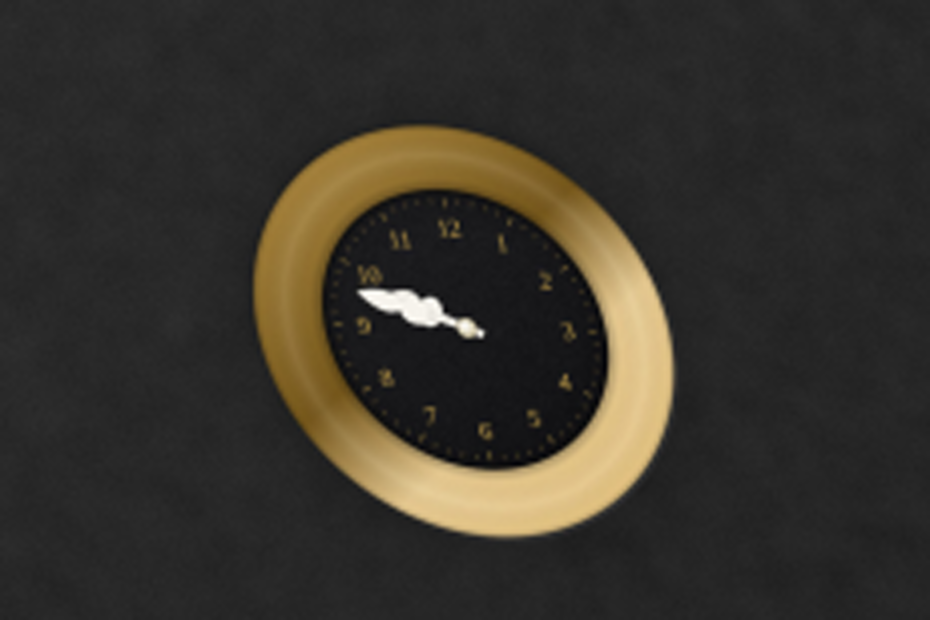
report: 9h48
